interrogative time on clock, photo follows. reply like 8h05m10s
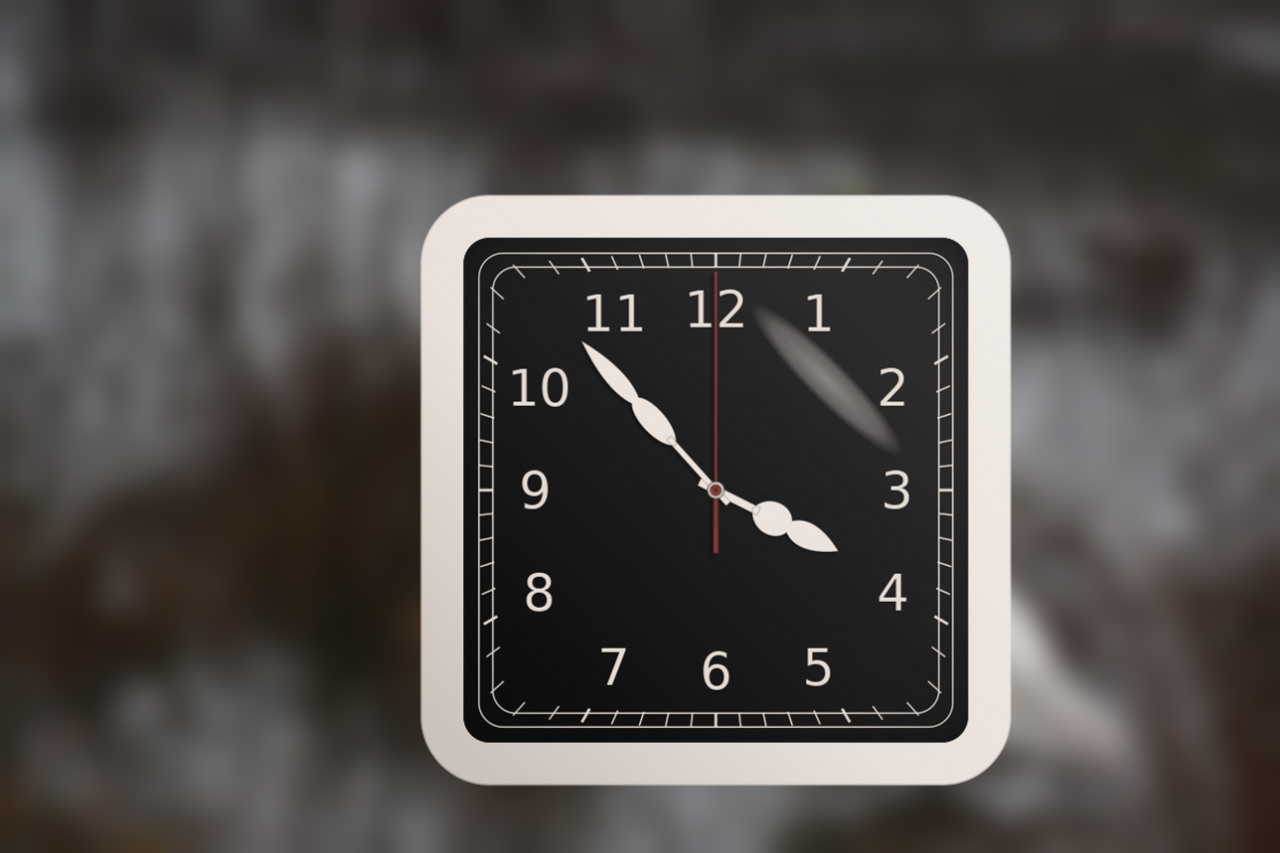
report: 3h53m00s
